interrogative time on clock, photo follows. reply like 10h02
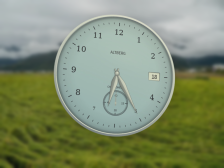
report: 6h25
